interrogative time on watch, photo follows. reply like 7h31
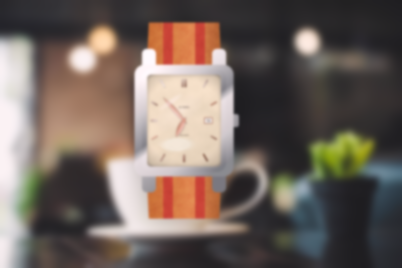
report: 6h53
